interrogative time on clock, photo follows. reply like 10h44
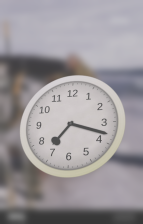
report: 7h18
